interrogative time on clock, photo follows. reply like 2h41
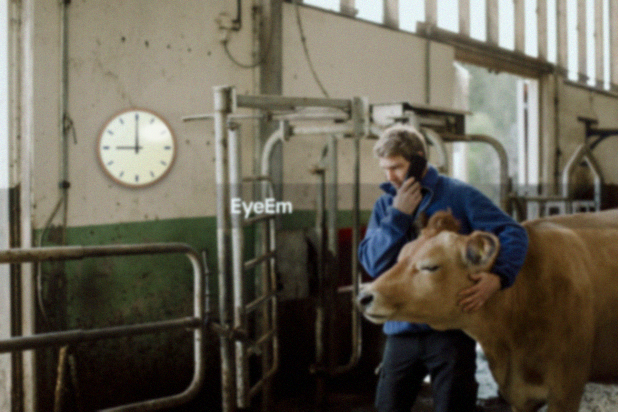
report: 9h00
